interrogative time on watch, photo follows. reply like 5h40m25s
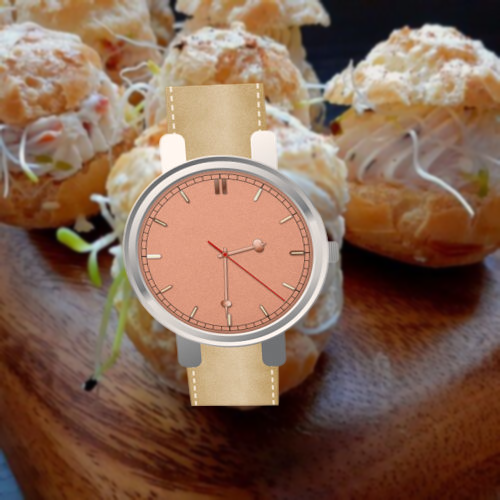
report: 2h30m22s
